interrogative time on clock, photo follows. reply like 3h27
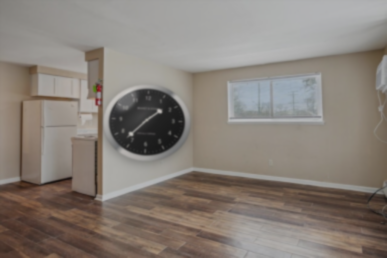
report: 1h37
